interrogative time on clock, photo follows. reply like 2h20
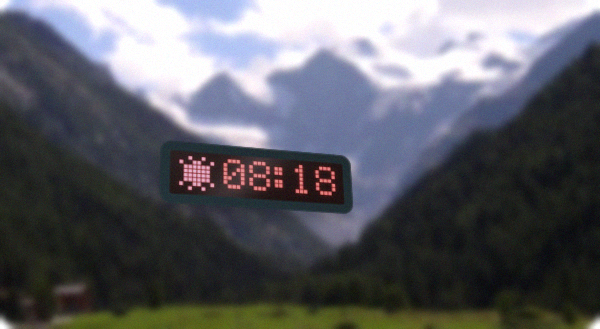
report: 8h18
